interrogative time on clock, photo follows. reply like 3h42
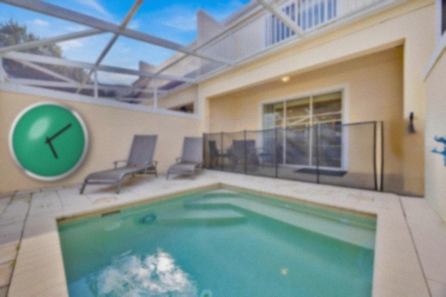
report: 5h09
